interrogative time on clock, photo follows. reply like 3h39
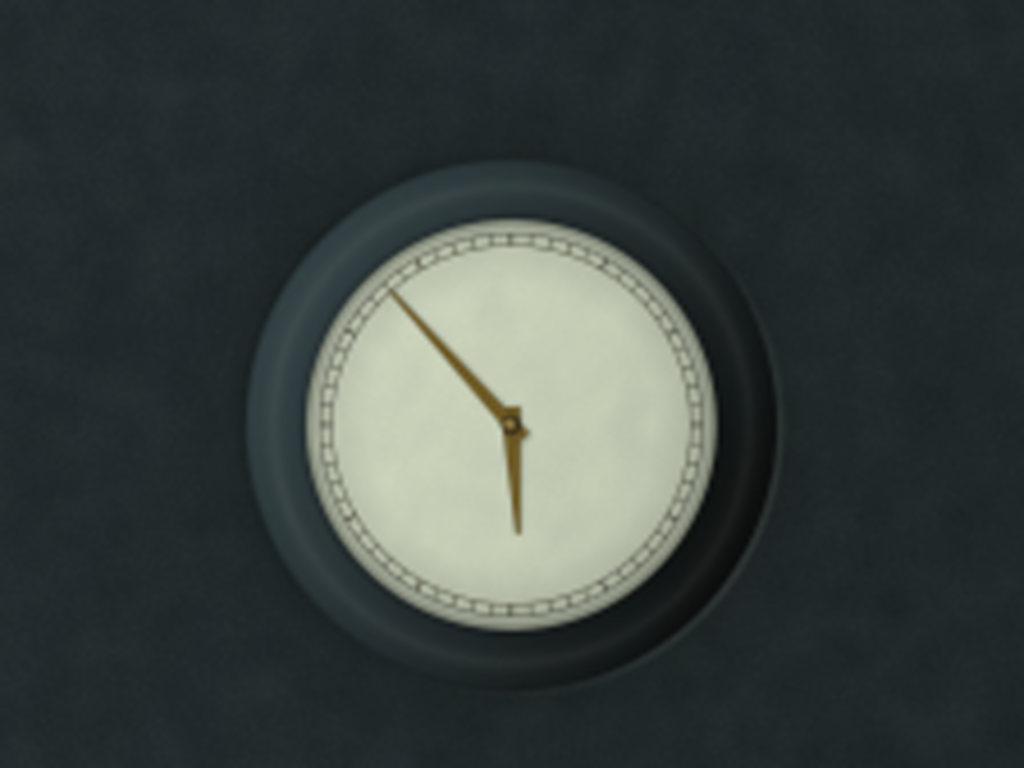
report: 5h53
